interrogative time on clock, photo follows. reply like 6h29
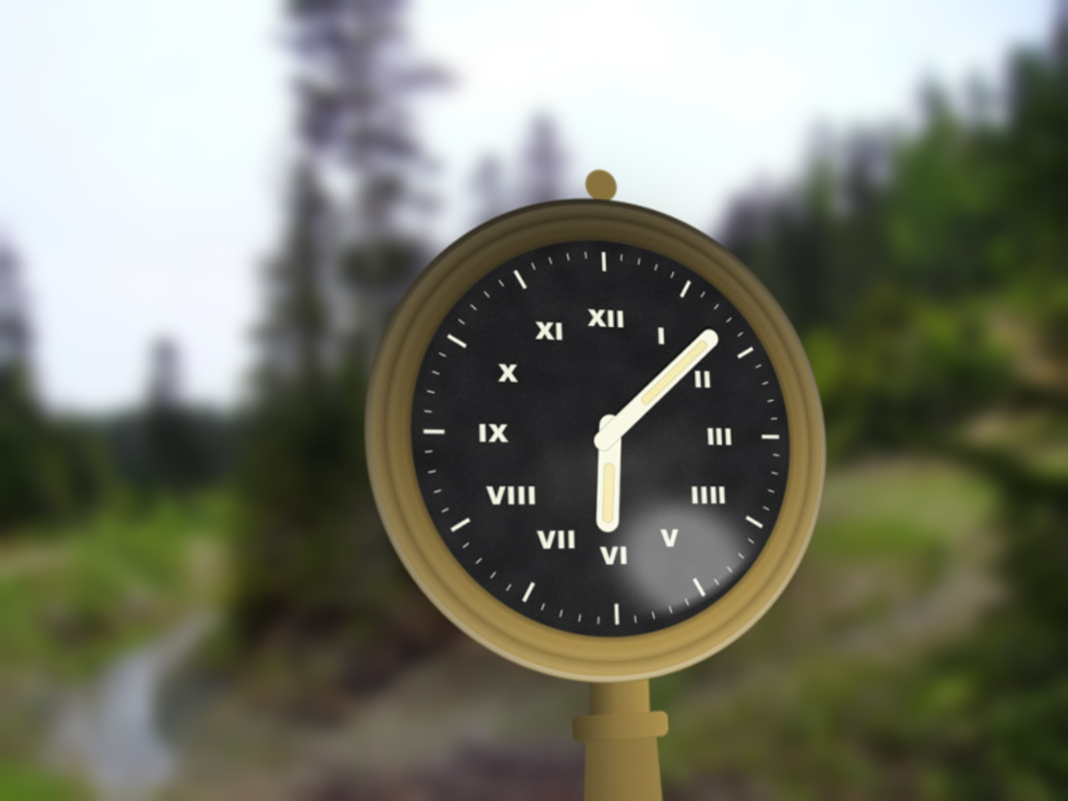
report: 6h08
